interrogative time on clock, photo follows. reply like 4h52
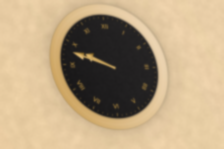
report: 9h48
